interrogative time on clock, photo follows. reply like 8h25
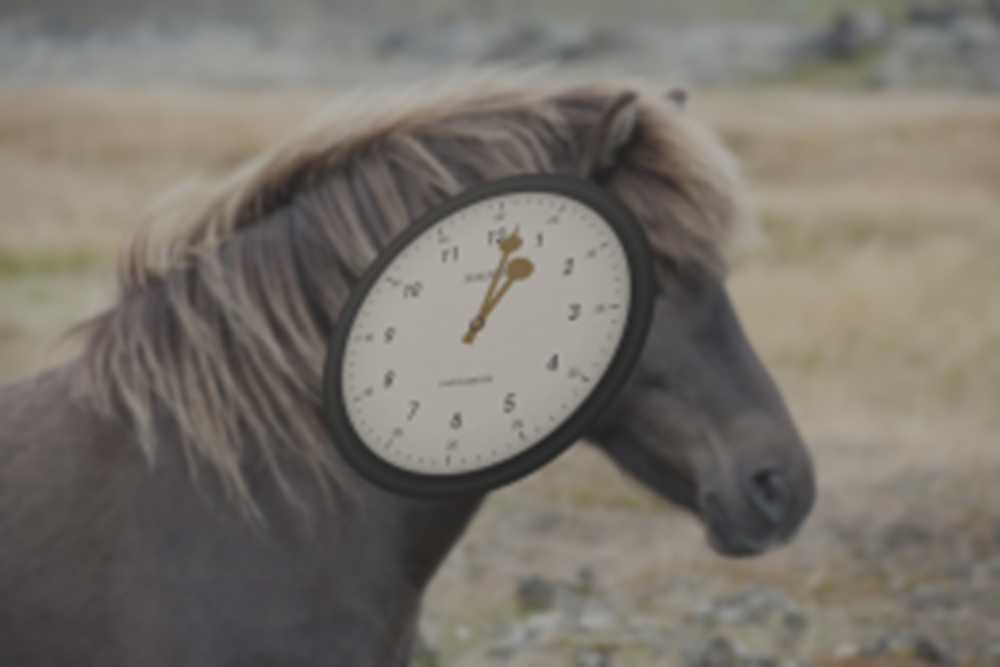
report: 1h02
